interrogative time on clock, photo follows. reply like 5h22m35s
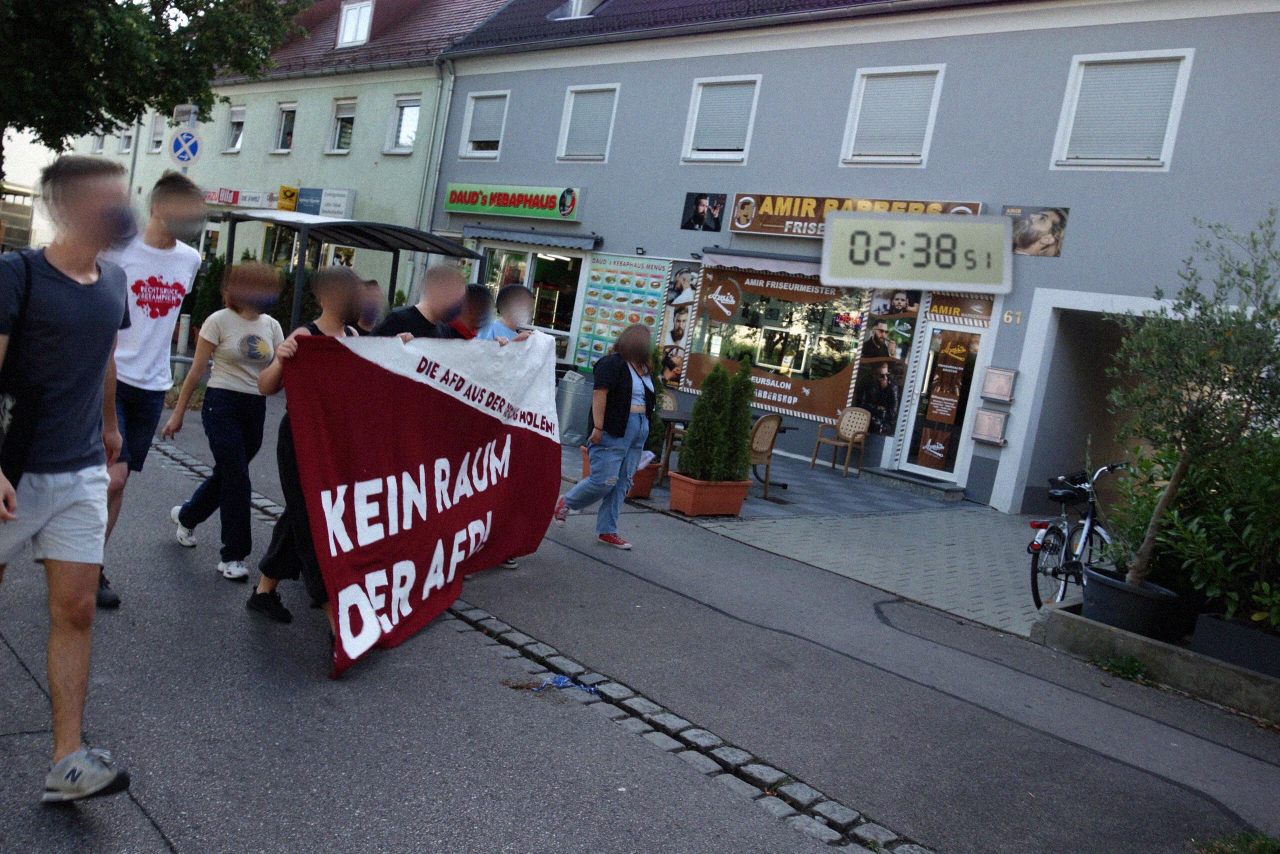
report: 2h38m51s
